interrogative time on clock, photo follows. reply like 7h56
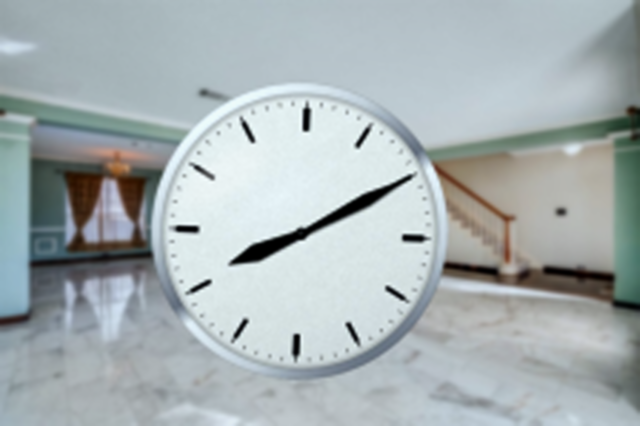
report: 8h10
